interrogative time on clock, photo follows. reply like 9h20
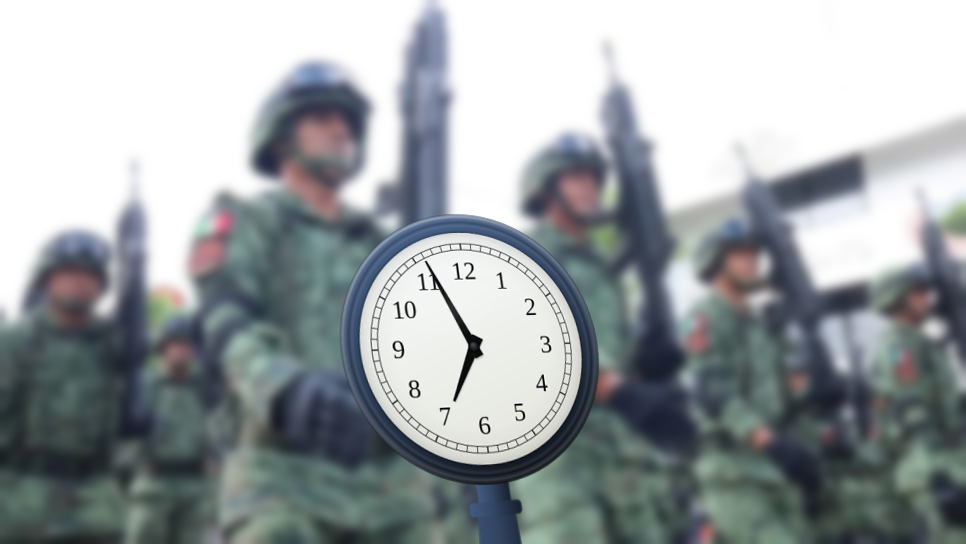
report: 6h56
